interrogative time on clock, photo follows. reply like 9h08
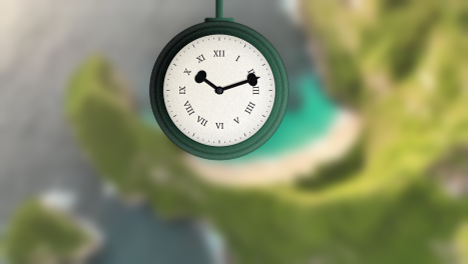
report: 10h12
